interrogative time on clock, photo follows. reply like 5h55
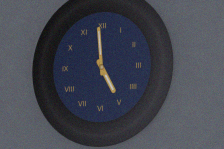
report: 4h59
